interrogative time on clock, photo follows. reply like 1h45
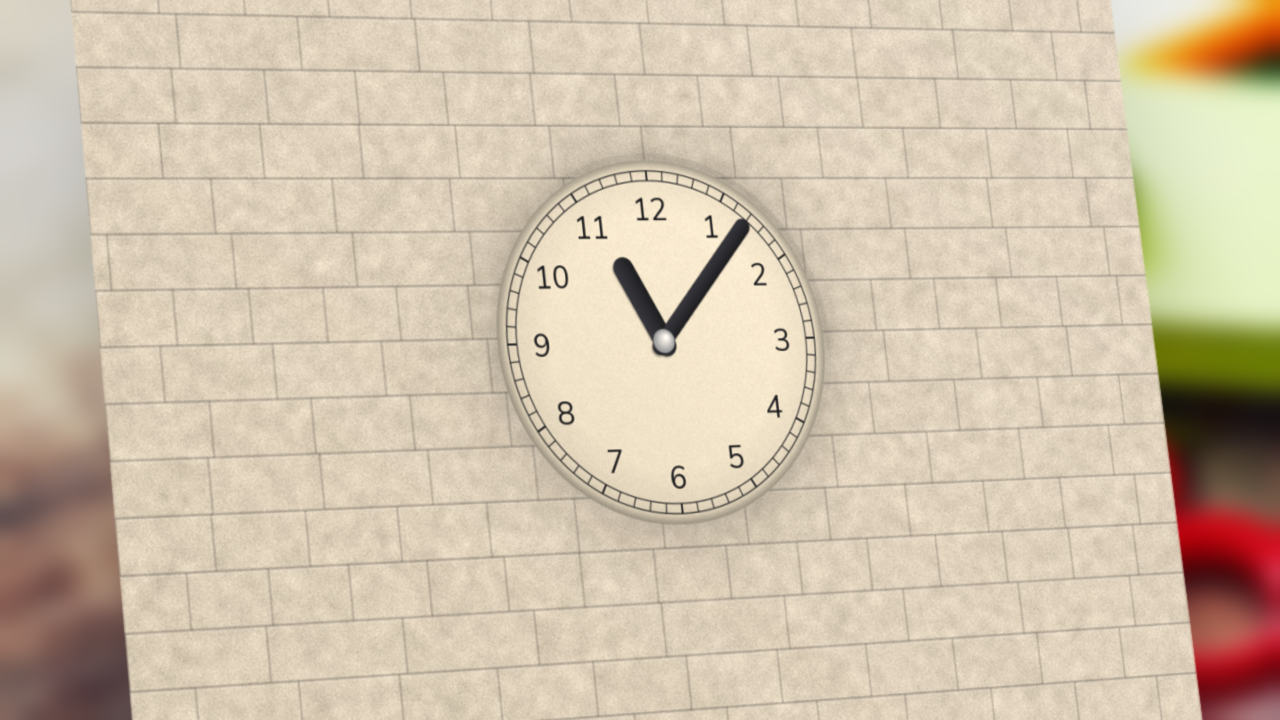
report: 11h07
